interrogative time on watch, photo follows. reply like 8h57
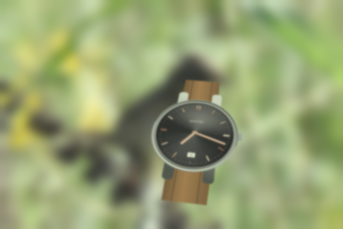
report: 7h18
